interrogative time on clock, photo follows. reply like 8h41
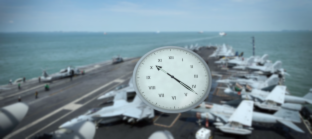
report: 10h22
